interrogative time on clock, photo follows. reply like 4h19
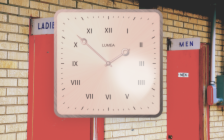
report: 1h52
